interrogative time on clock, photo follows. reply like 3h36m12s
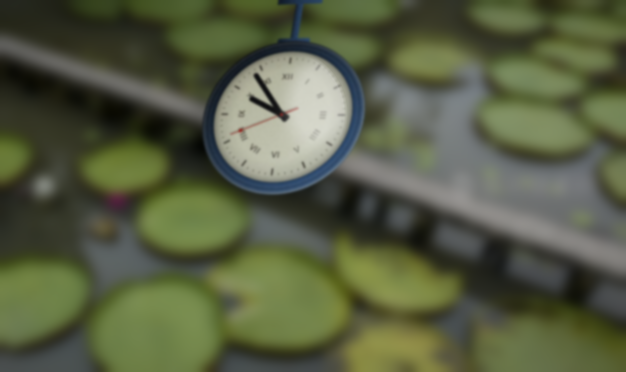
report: 9h53m41s
